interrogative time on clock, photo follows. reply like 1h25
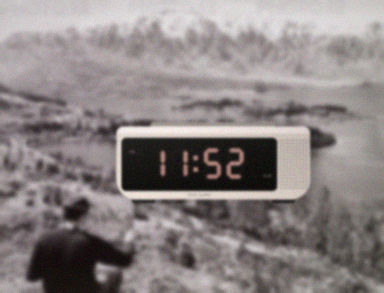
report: 11h52
